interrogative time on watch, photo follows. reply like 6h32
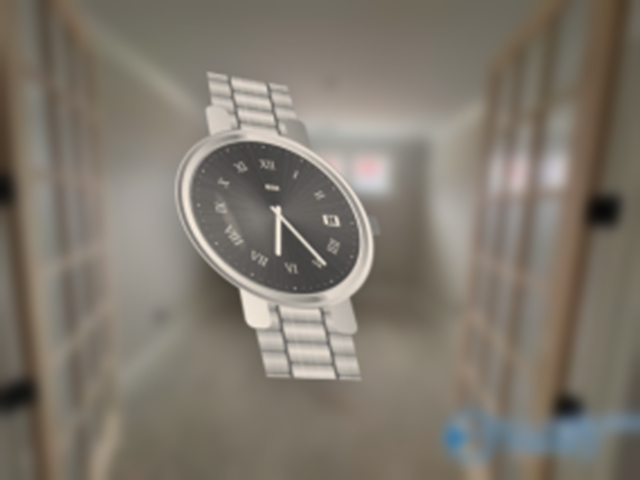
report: 6h24
